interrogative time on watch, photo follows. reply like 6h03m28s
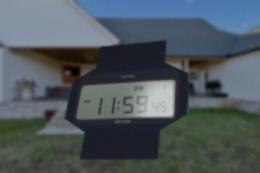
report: 11h59m45s
